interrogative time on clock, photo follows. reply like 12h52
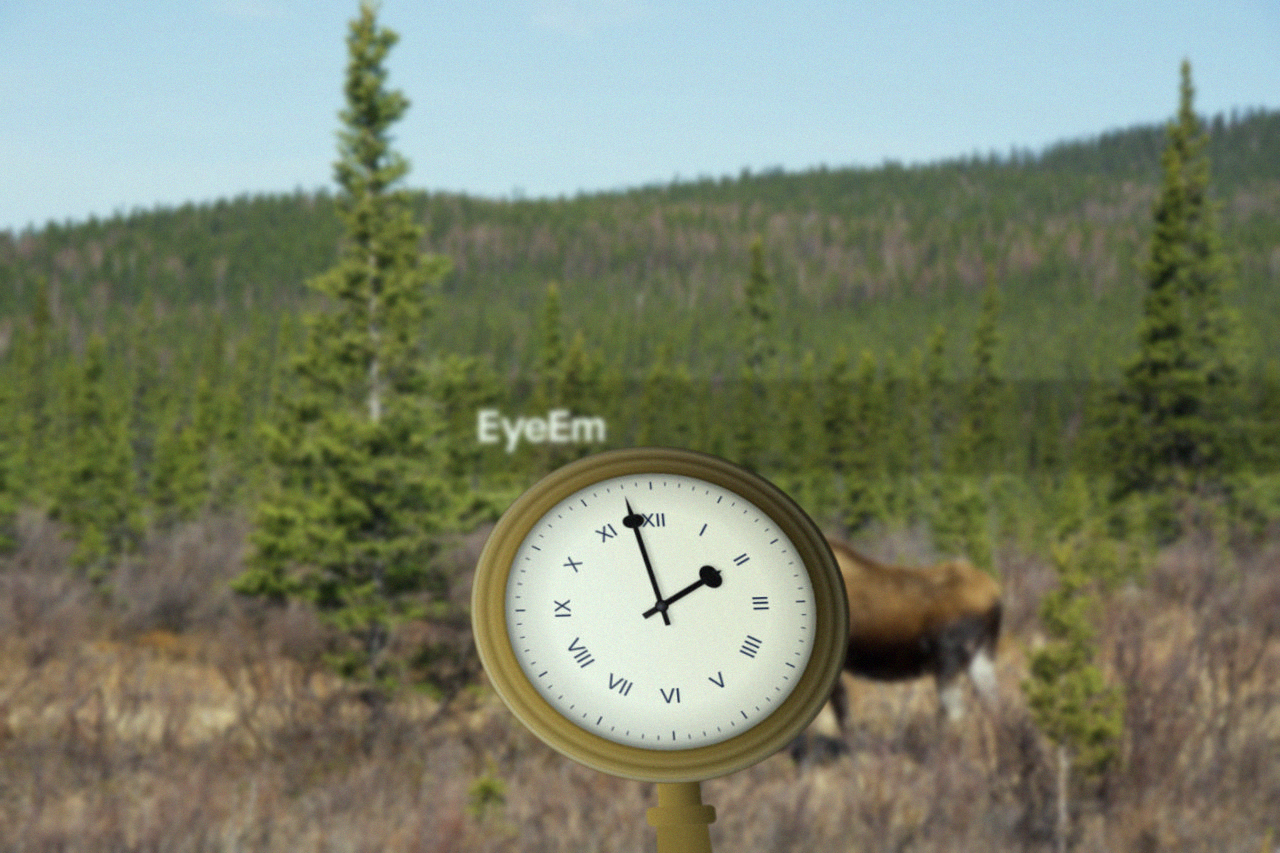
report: 1h58
